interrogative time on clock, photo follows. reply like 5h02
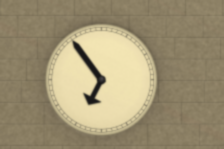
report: 6h54
